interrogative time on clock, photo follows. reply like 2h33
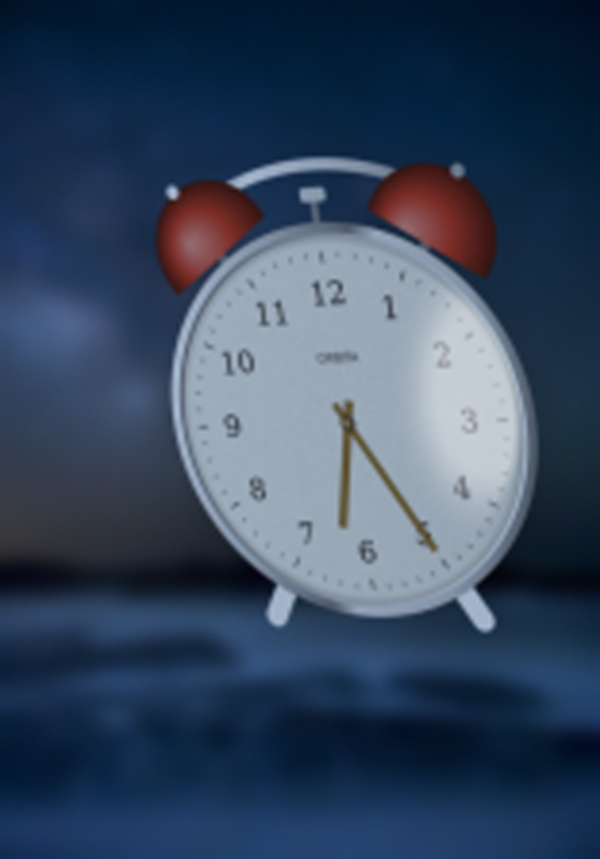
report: 6h25
